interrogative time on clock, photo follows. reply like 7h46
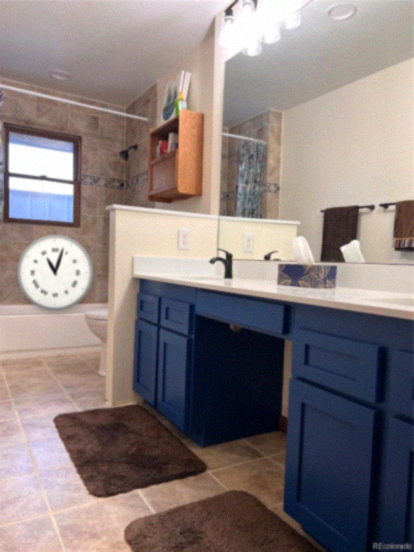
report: 11h03
